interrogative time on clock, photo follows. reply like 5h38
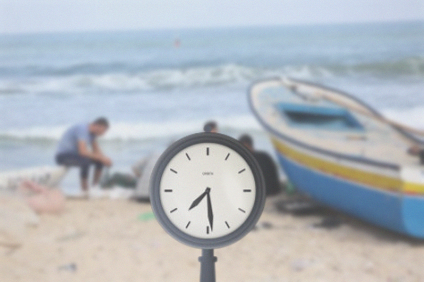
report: 7h29
